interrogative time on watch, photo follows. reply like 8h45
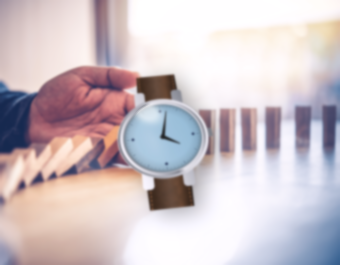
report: 4h02
